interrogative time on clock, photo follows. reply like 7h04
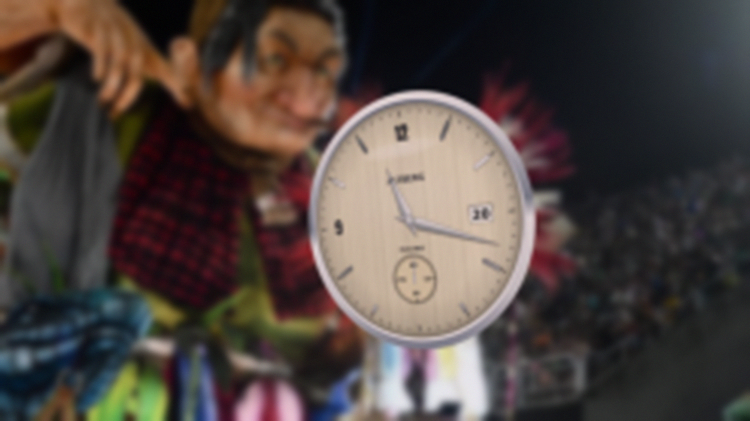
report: 11h18
